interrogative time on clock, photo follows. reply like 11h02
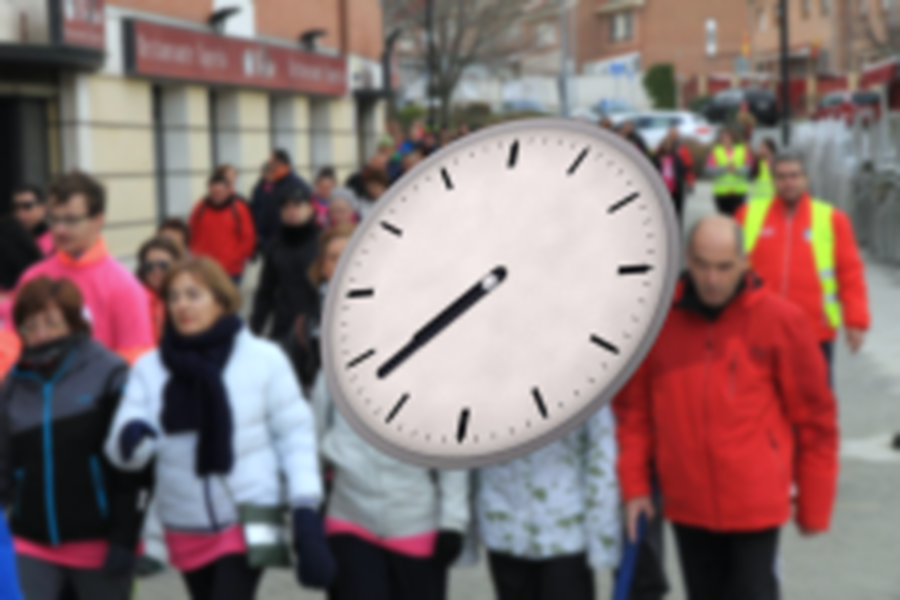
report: 7h38
